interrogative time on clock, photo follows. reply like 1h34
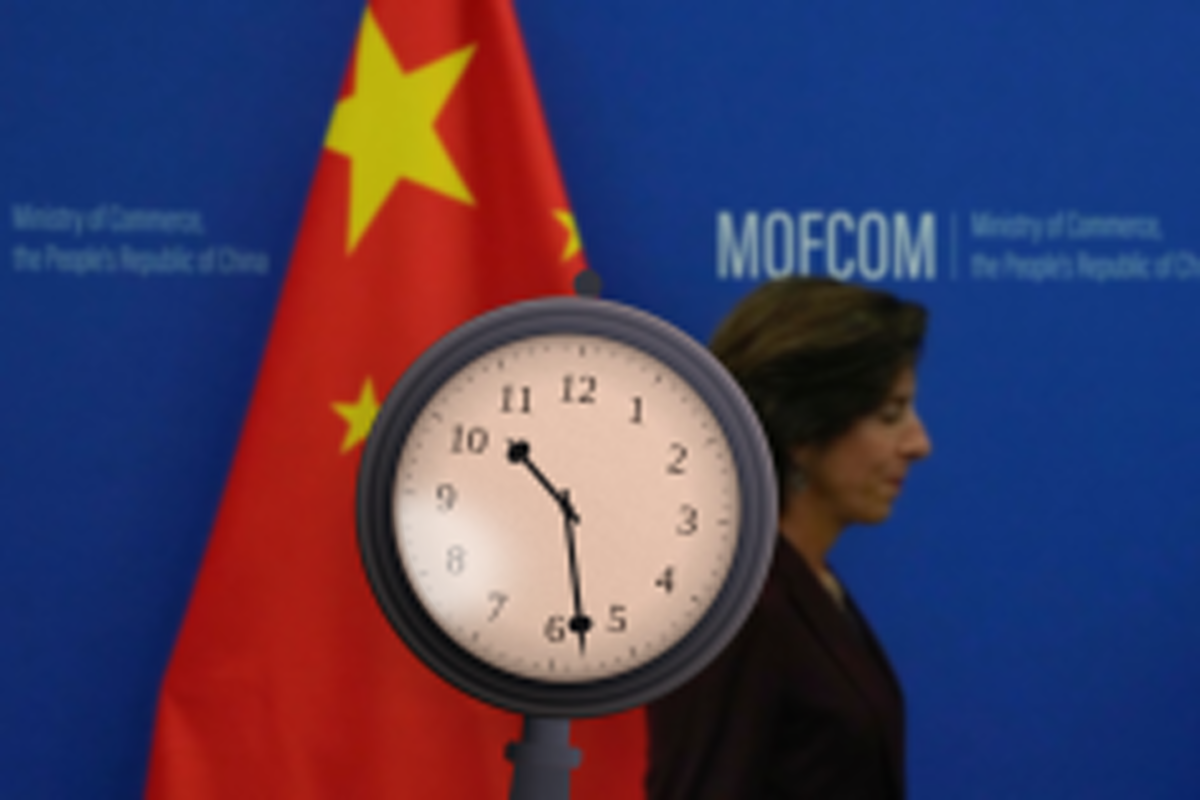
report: 10h28
